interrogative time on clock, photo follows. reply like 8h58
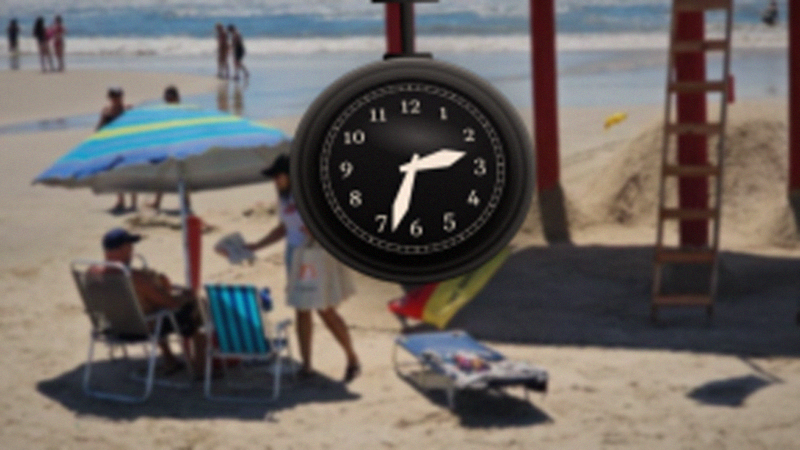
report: 2h33
